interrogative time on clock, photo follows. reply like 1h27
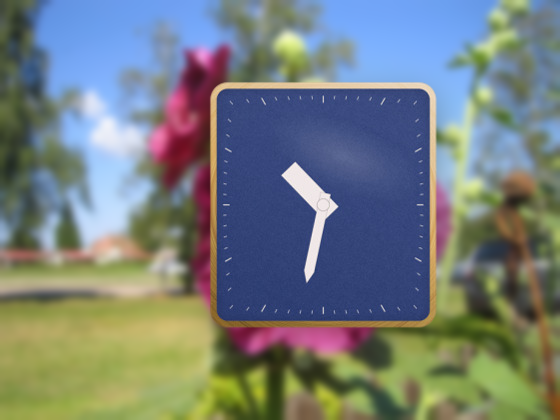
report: 10h32
